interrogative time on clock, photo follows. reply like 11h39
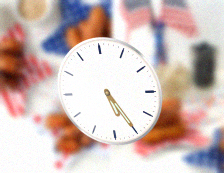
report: 5h25
